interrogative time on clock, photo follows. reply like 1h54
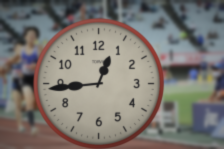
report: 12h44
